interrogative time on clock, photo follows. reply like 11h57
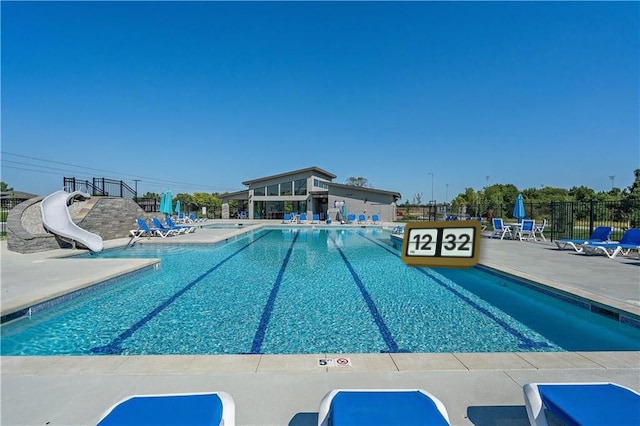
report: 12h32
